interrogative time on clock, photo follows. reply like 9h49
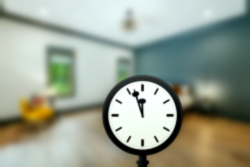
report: 11h57
